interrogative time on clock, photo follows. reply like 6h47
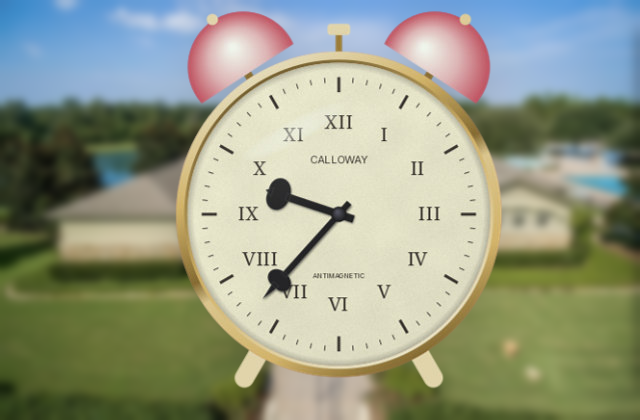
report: 9h37
